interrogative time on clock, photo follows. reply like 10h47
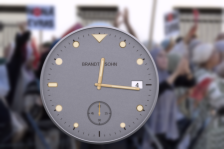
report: 12h16
